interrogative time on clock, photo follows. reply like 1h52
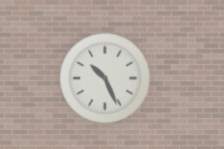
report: 10h26
